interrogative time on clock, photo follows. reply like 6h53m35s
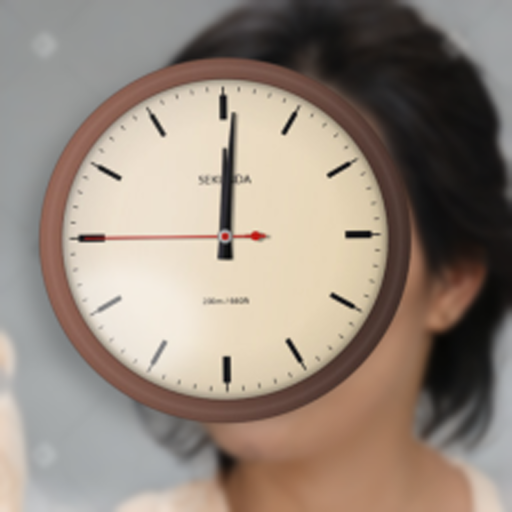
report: 12h00m45s
